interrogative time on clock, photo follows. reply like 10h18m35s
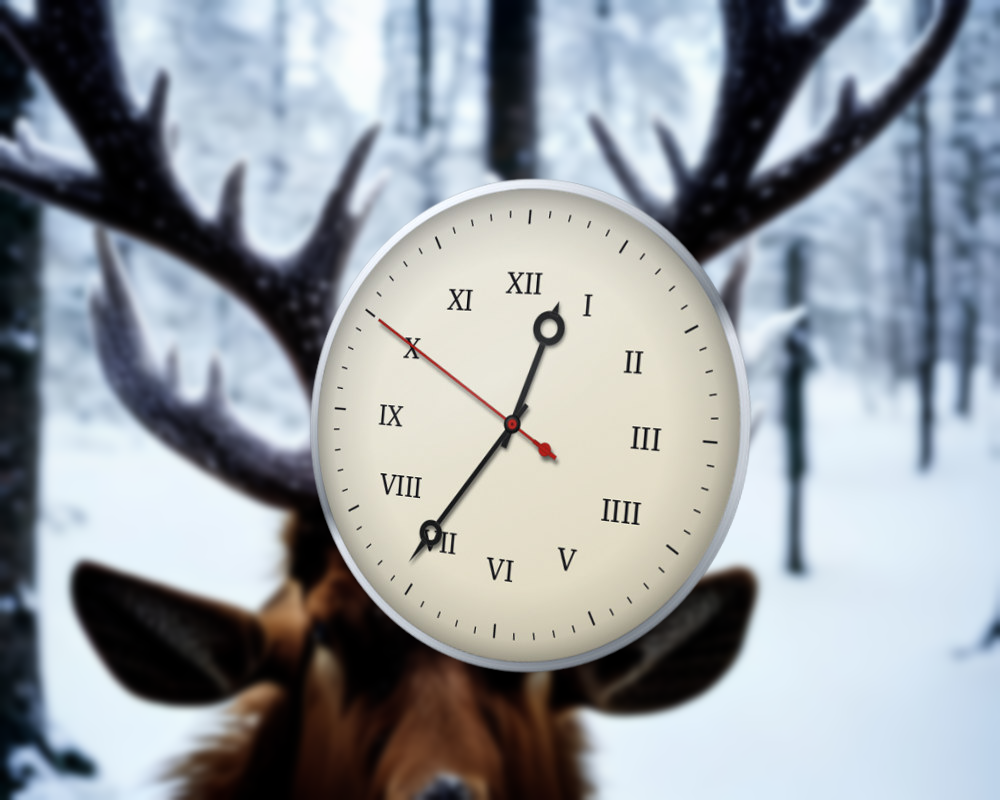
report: 12h35m50s
